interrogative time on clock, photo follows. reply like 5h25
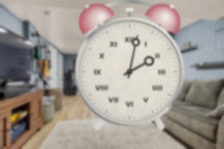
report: 2h02
